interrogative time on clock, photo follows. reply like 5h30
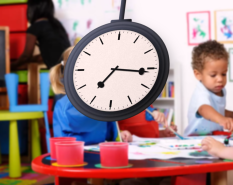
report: 7h16
